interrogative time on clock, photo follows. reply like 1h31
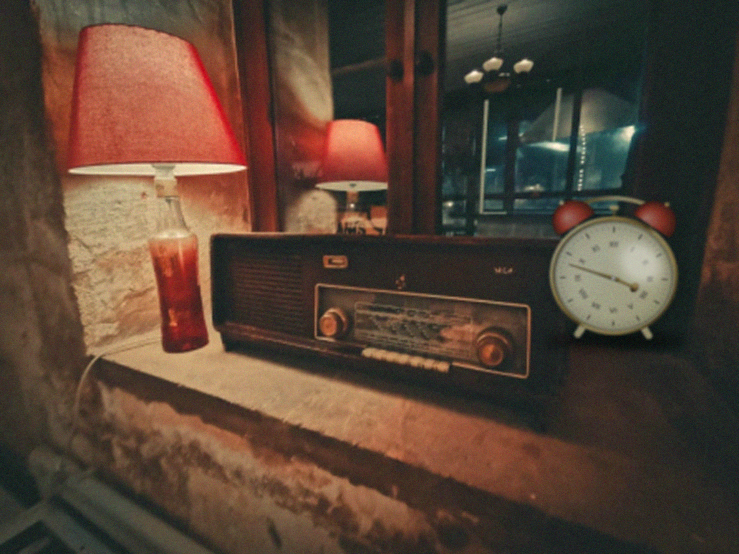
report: 3h48
